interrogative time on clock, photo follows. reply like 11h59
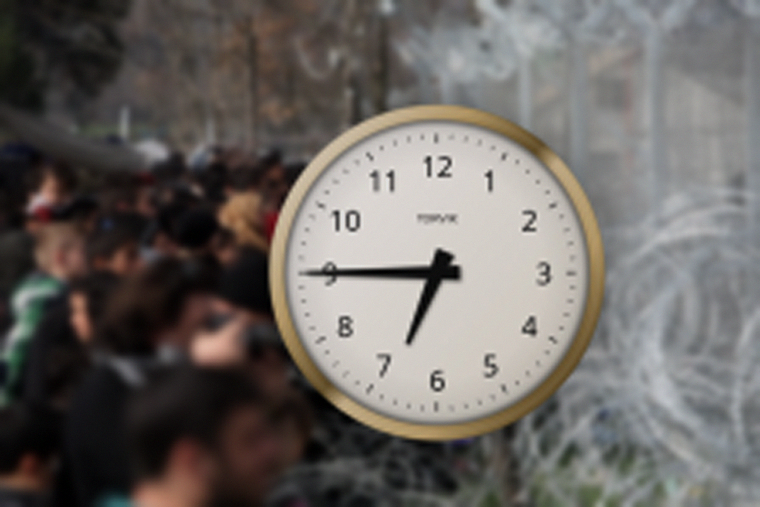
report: 6h45
